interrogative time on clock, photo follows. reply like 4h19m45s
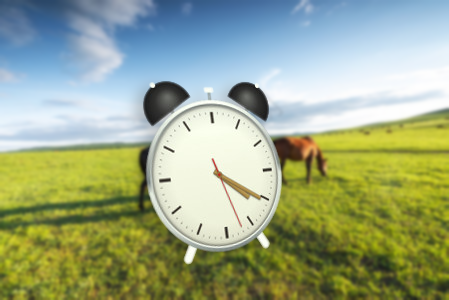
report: 4h20m27s
